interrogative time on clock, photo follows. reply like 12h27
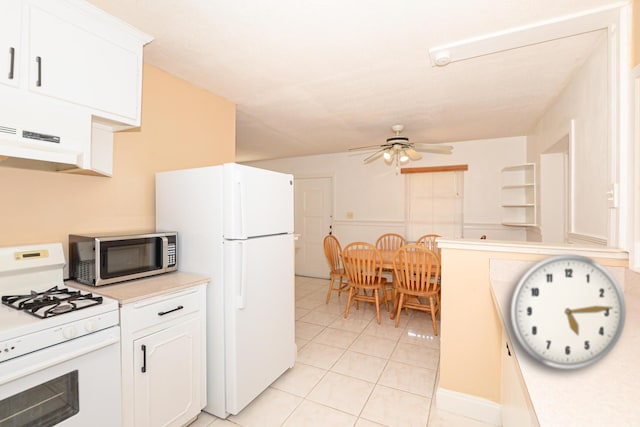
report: 5h14
